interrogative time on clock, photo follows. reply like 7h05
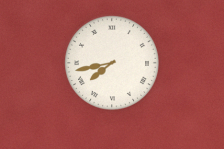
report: 7h43
